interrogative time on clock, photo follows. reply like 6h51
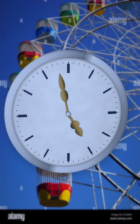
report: 4h58
